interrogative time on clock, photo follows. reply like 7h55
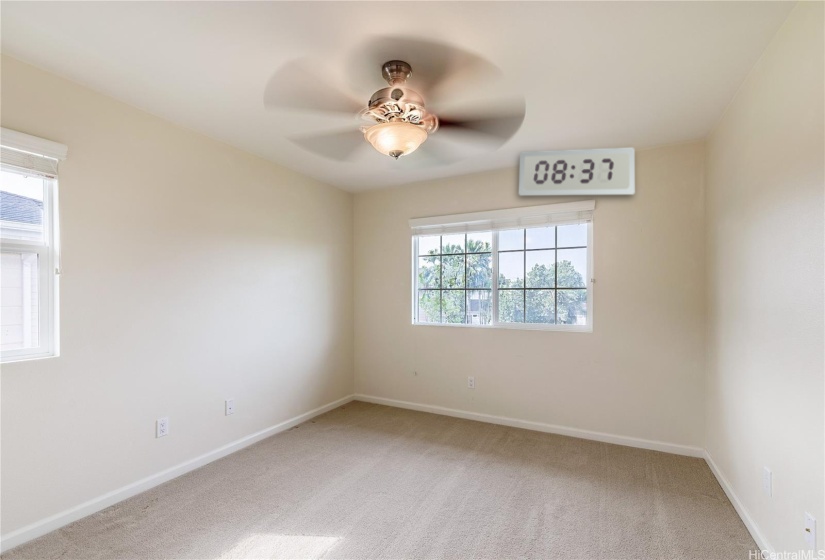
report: 8h37
